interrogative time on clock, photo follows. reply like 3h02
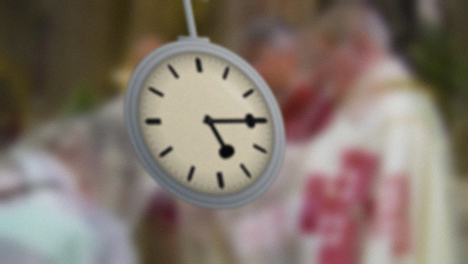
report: 5h15
